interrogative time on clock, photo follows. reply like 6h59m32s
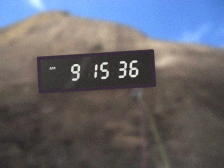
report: 9h15m36s
